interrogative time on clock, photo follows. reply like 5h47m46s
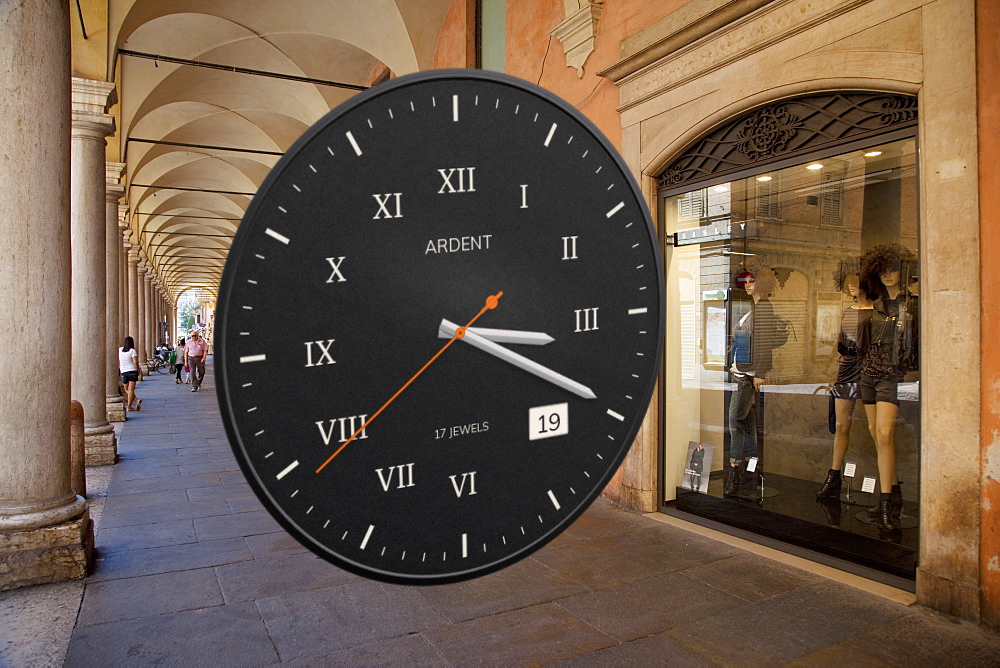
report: 3h19m39s
